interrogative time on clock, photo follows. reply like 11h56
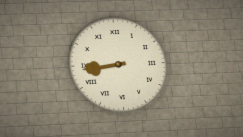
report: 8h44
